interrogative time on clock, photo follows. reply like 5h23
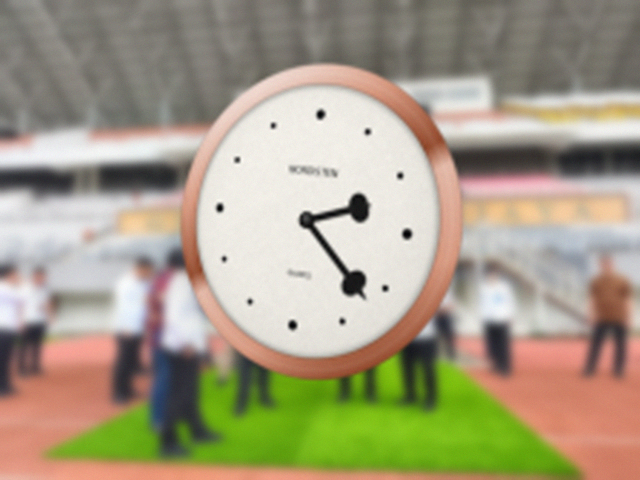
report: 2h22
